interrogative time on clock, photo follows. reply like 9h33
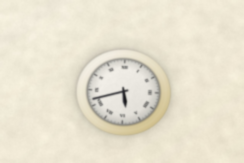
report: 5h42
